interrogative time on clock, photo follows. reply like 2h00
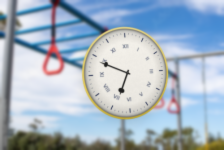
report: 6h49
